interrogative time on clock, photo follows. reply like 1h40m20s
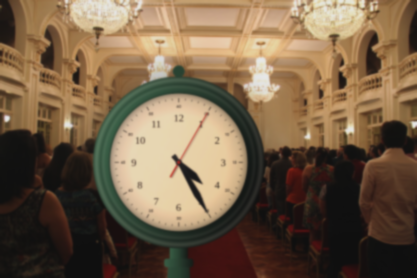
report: 4h25m05s
